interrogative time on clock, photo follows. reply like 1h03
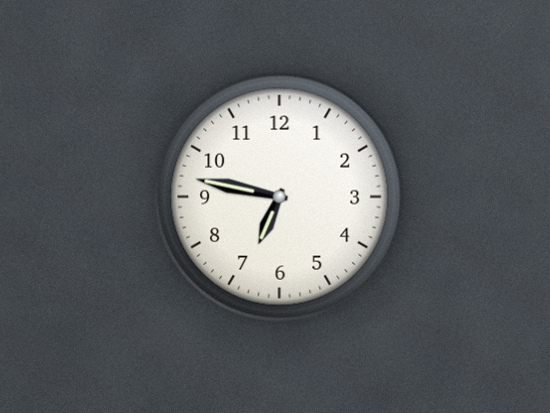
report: 6h47
